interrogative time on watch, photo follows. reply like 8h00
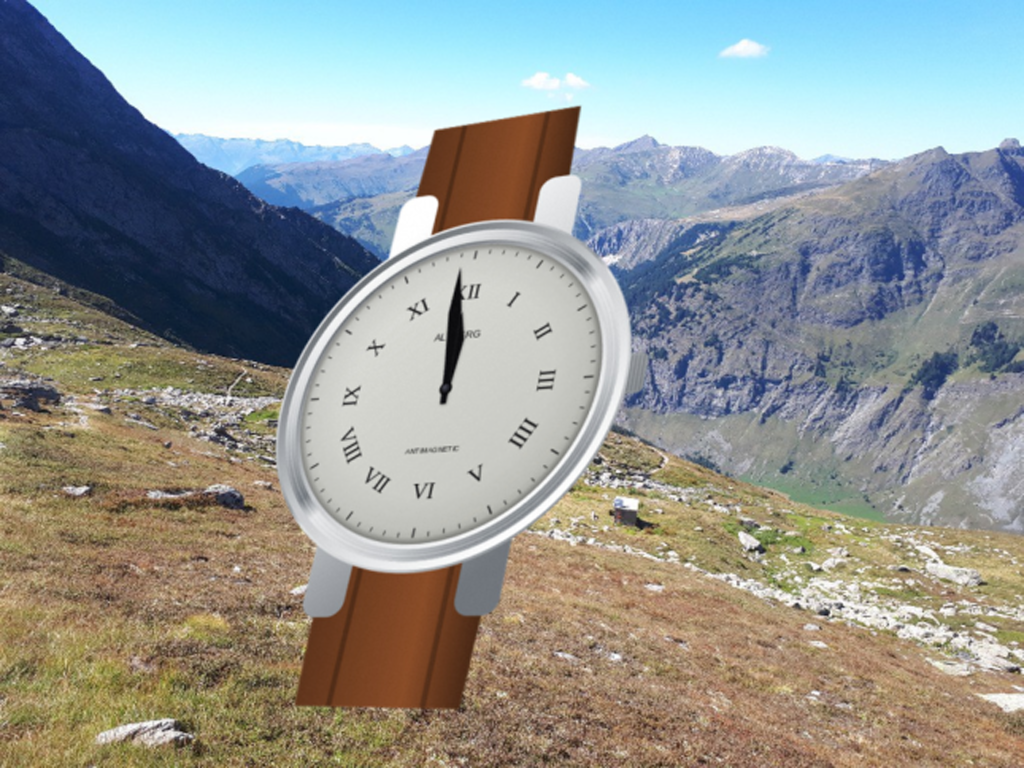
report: 11h59
